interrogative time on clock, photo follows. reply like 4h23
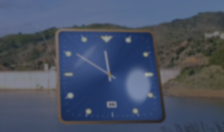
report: 11h51
